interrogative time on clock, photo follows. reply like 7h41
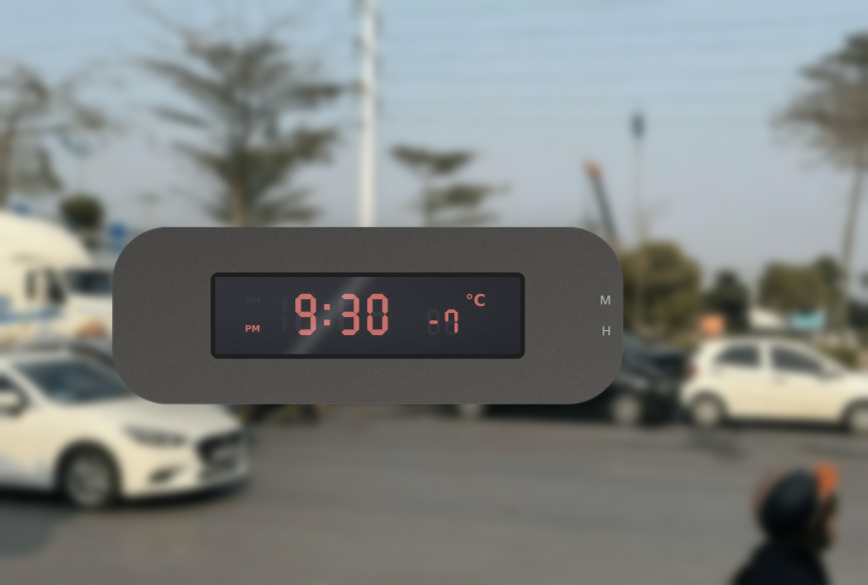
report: 9h30
